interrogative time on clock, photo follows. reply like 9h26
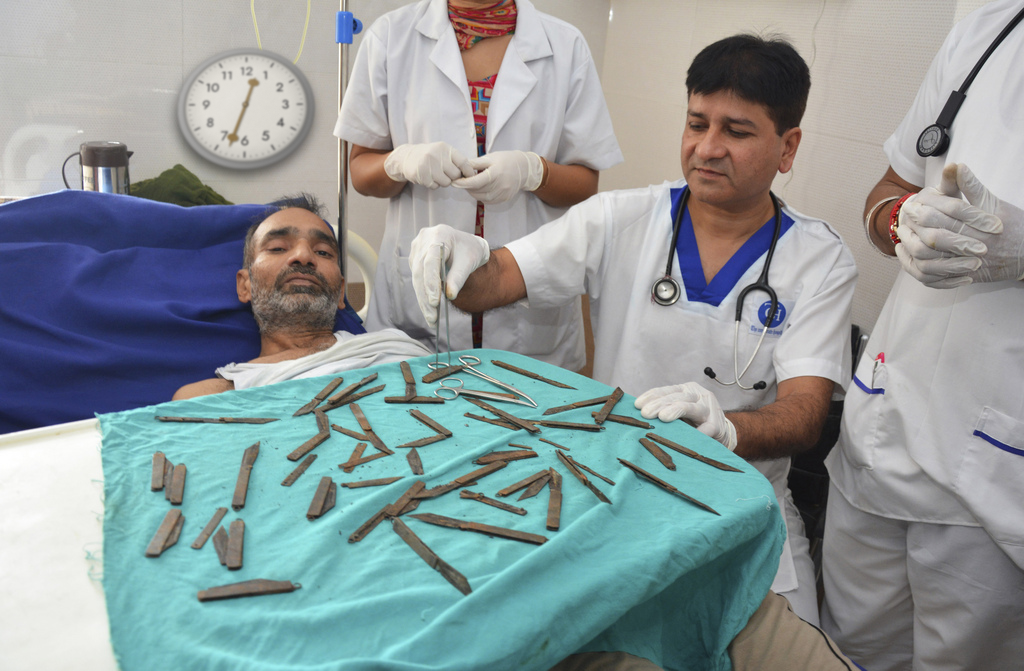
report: 12h33
